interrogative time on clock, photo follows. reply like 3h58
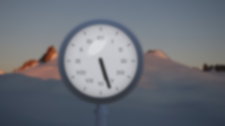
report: 5h27
